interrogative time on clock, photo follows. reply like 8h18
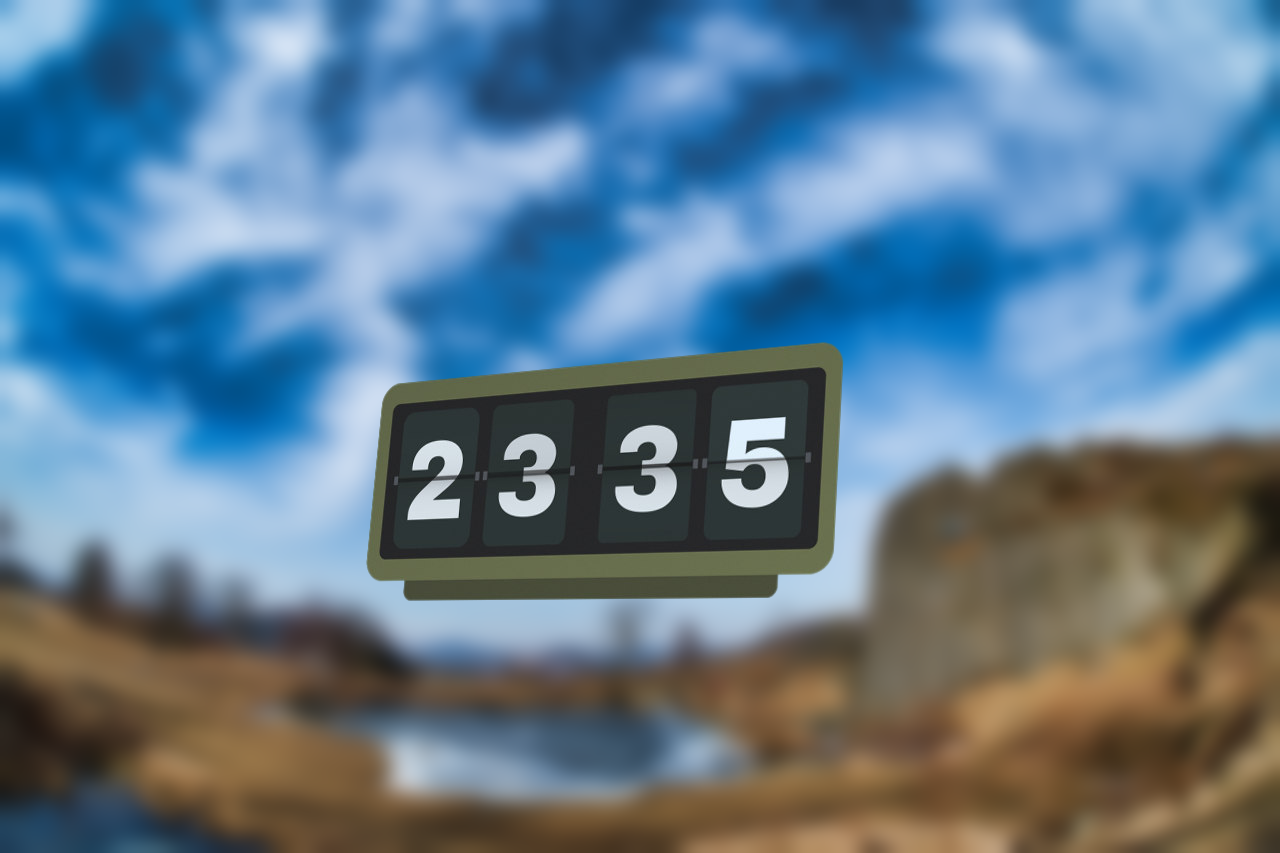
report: 23h35
